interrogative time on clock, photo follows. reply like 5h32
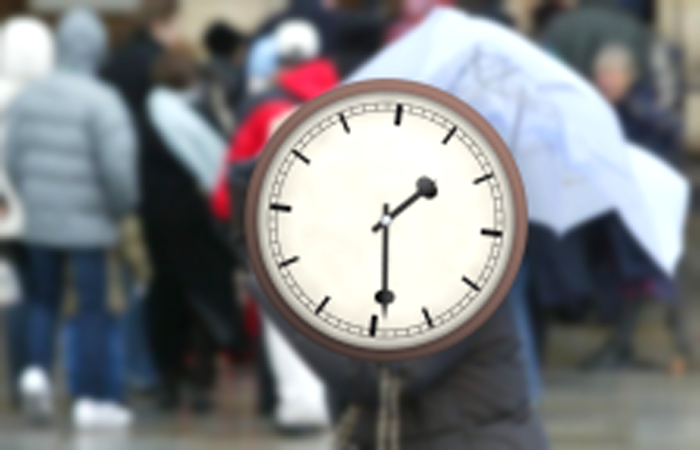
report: 1h29
